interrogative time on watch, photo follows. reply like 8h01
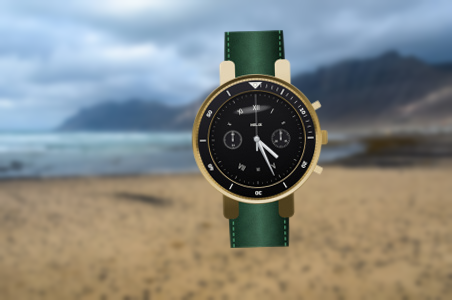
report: 4h26
